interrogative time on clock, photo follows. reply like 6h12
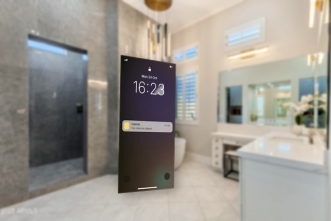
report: 16h23
